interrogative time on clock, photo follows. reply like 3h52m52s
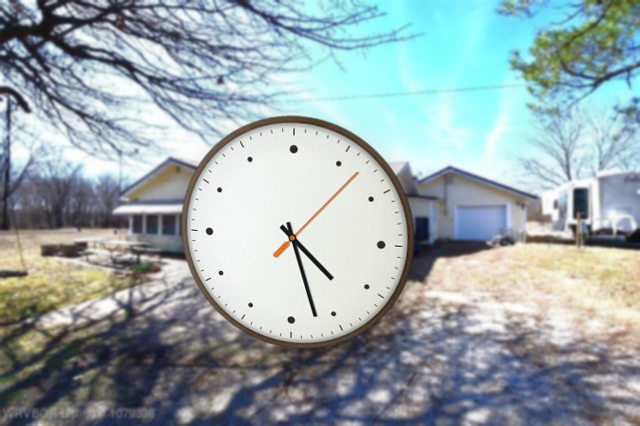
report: 4h27m07s
